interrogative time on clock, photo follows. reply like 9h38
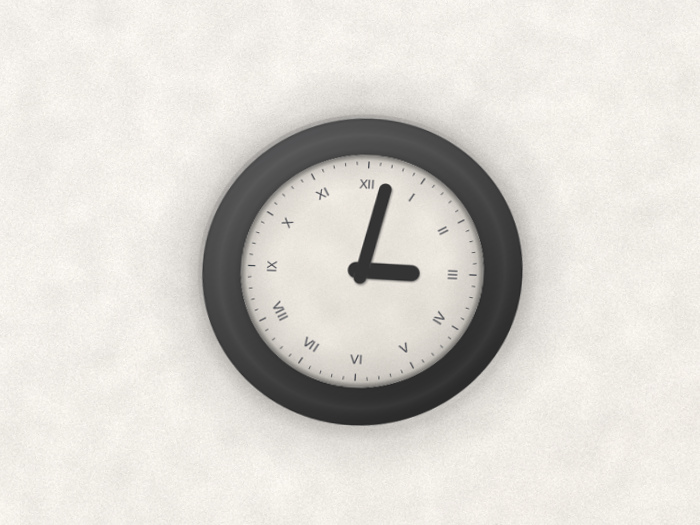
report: 3h02
